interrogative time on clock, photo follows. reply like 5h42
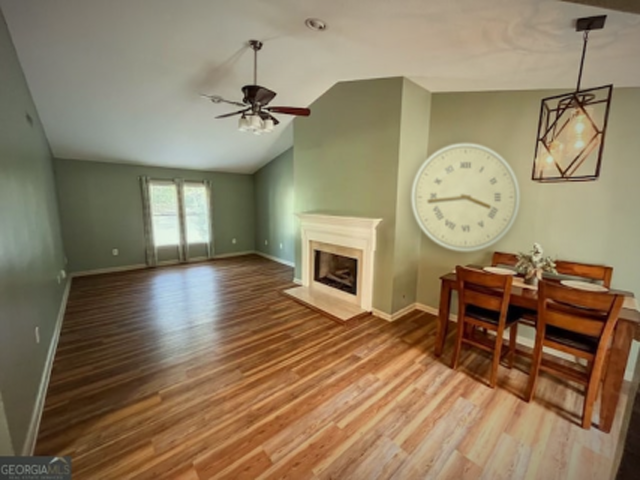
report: 3h44
